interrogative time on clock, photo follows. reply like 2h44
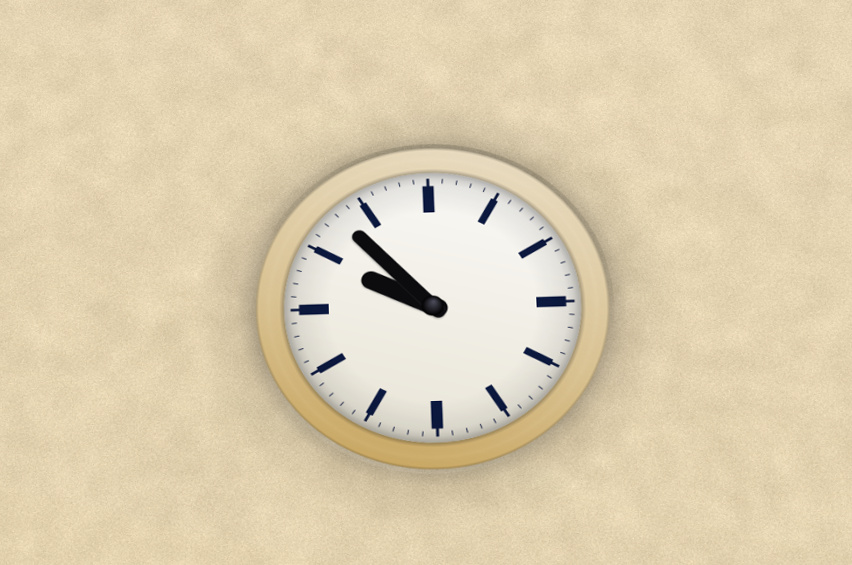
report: 9h53
